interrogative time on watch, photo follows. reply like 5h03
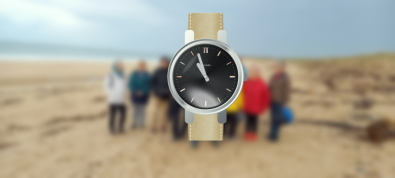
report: 10h57
